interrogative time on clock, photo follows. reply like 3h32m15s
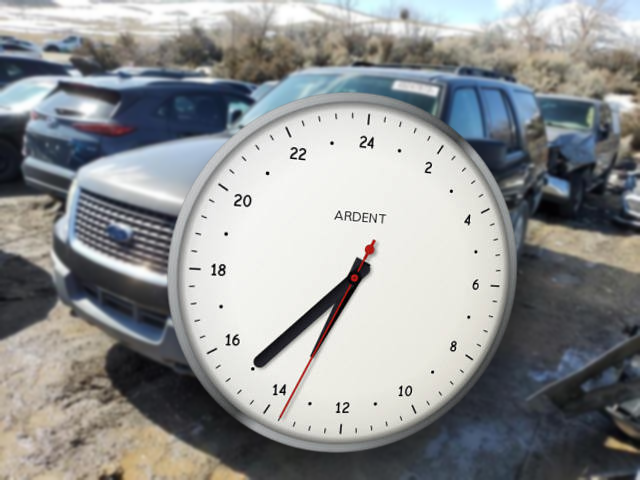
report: 13h37m34s
